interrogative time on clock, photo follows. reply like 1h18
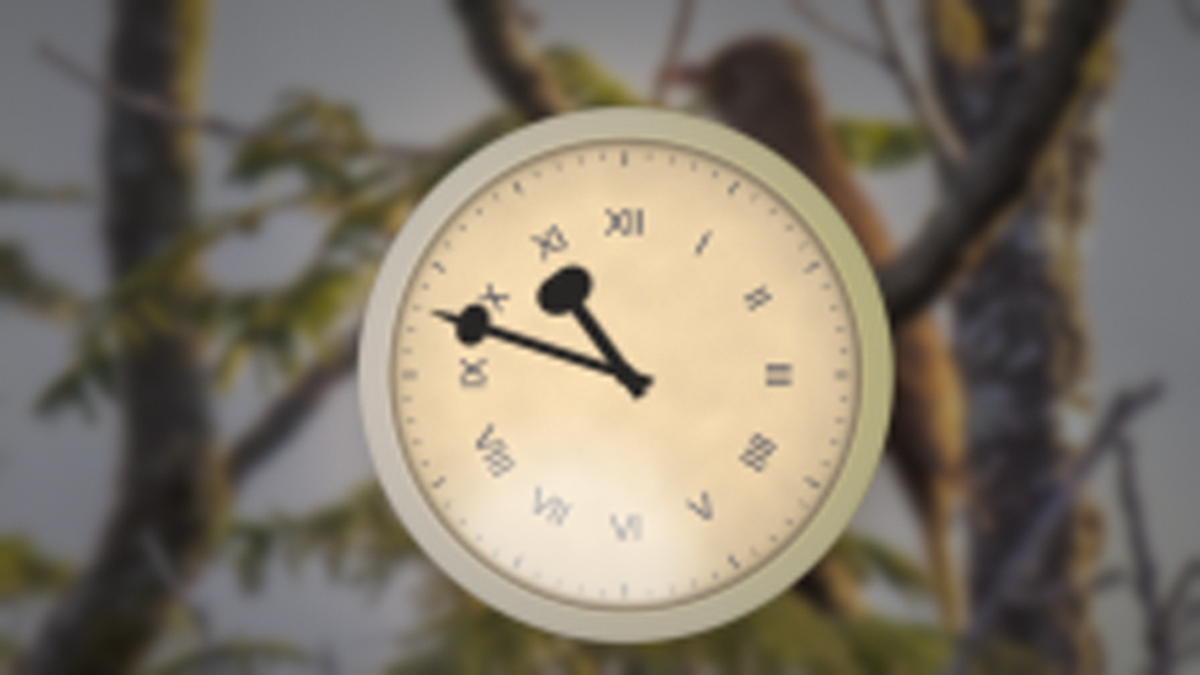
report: 10h48
